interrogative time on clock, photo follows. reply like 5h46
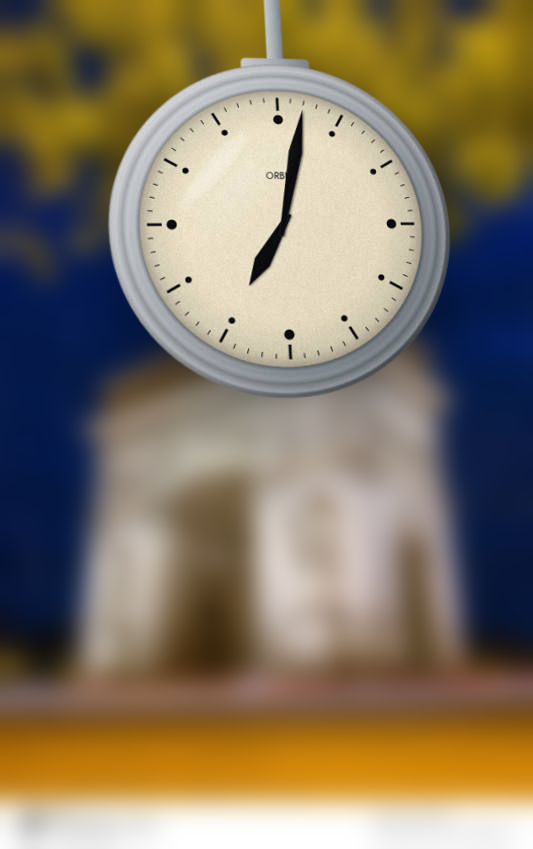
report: 7h02
